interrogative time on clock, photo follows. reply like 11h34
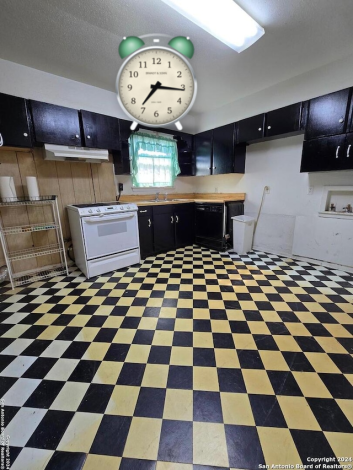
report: 7h16
